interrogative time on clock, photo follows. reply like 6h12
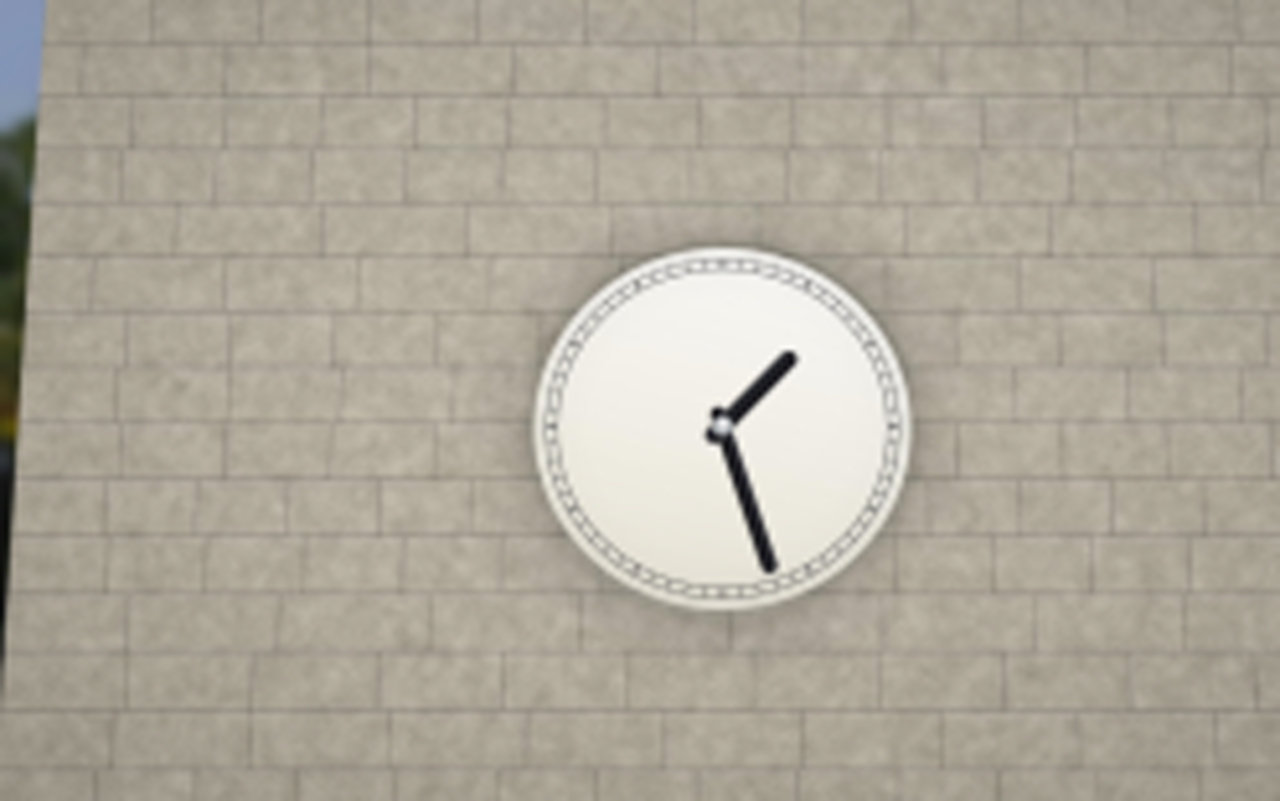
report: 1h27
